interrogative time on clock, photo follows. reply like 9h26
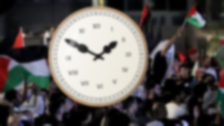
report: 1h50
